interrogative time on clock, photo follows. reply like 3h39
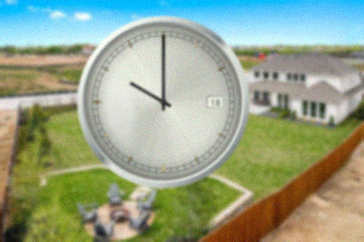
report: 10h00
